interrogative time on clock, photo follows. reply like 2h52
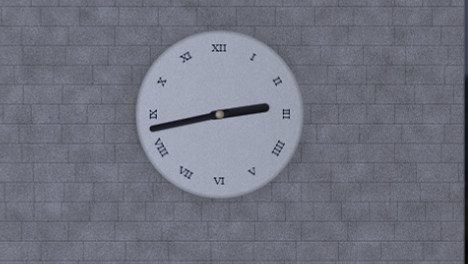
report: 2h43
